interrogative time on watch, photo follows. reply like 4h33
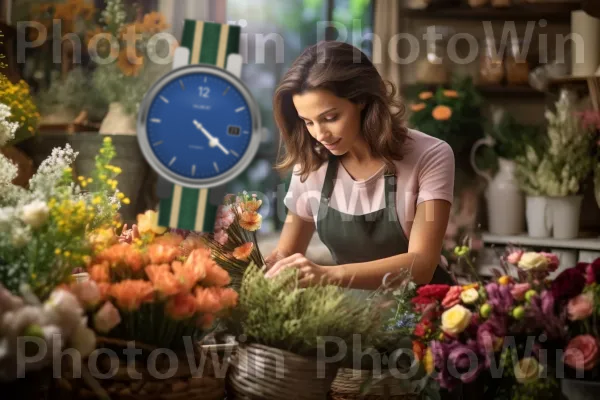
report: 4h21
